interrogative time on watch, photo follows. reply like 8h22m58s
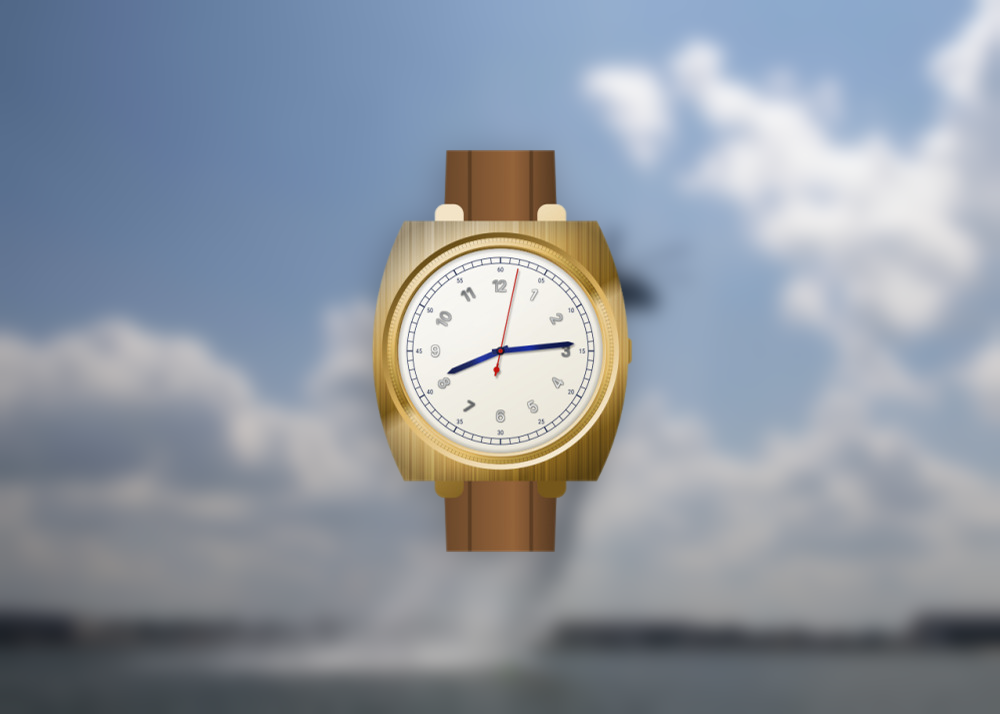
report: 8h14m02s
